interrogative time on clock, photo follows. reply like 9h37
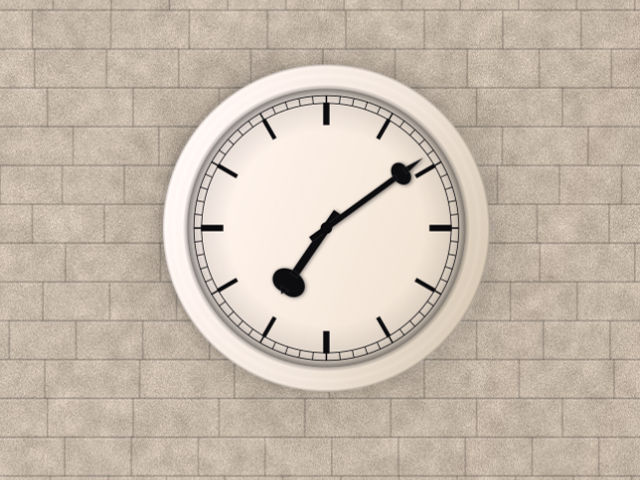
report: 7h09
